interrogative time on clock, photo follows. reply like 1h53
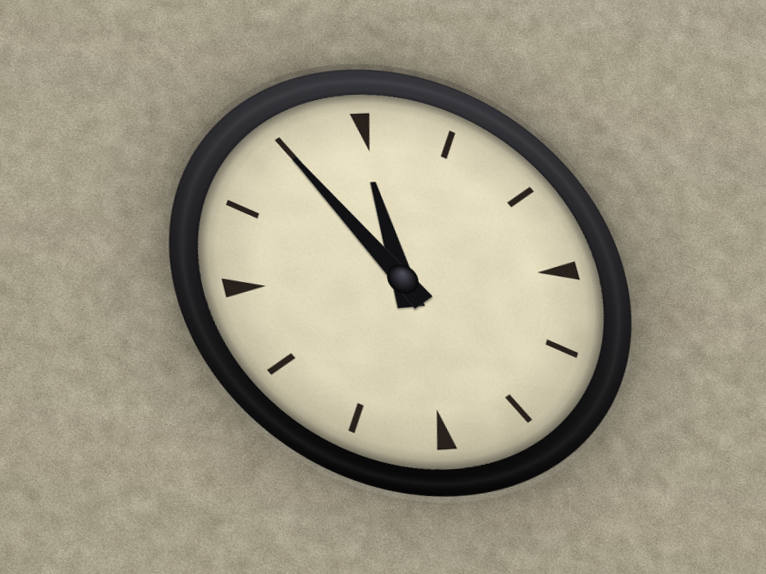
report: 11h55
